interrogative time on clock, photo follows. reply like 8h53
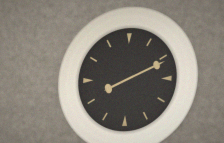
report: 8h11
